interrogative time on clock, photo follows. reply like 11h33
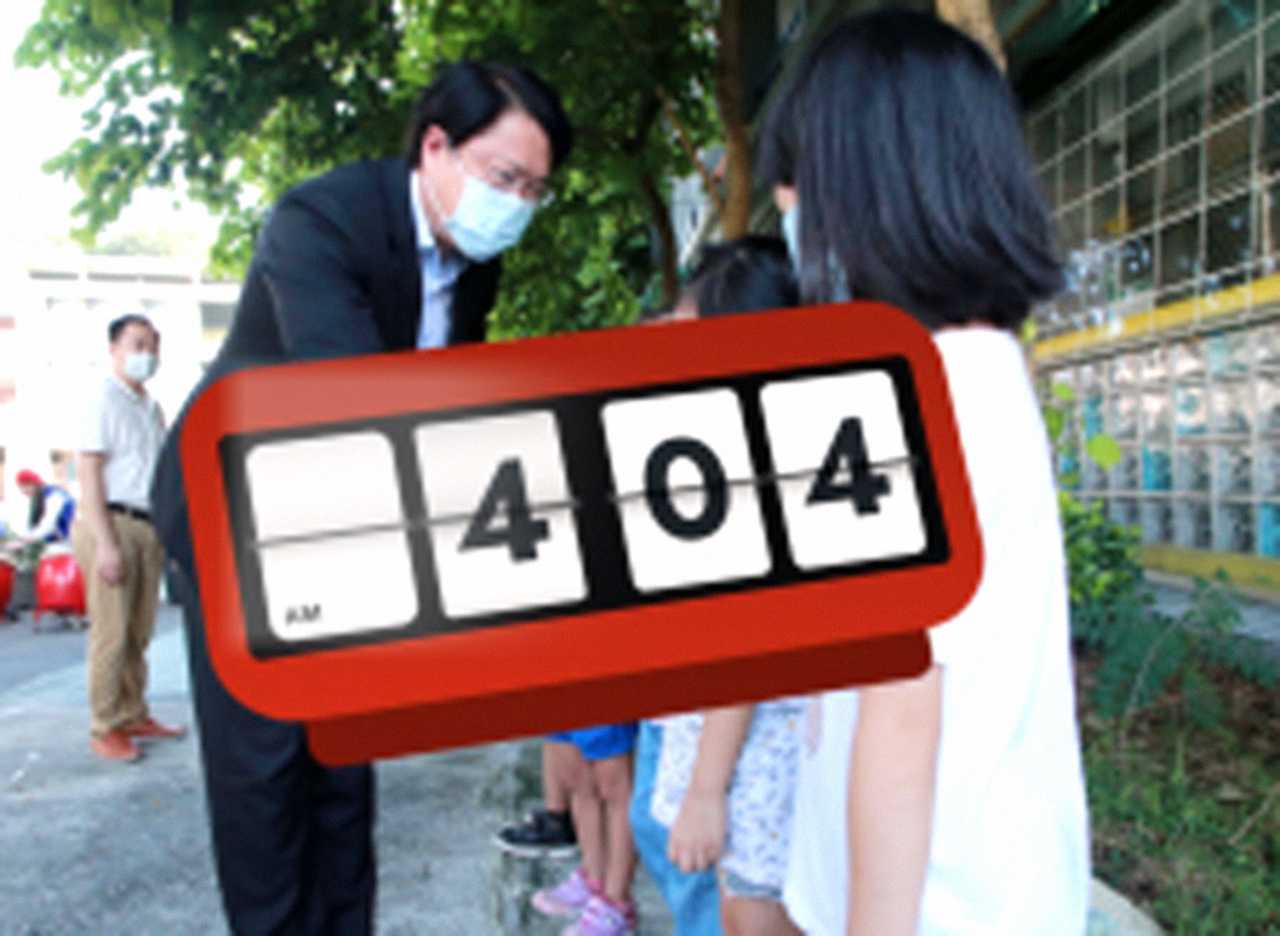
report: 4h04
